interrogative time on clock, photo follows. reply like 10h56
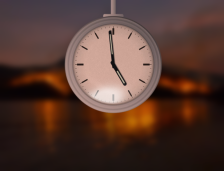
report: 4h59
